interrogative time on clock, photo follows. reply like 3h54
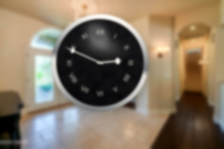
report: 2h49
